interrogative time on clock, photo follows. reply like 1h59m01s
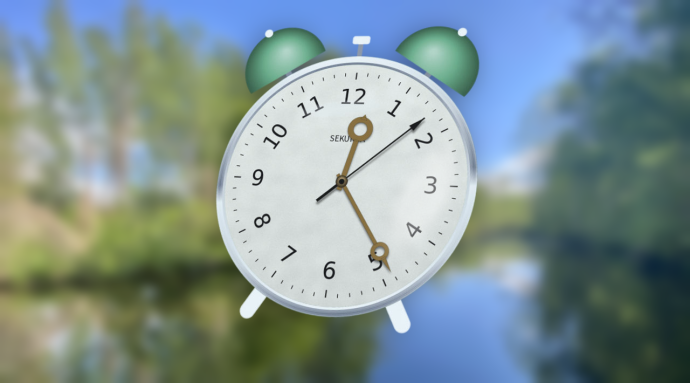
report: 12h24m08s
